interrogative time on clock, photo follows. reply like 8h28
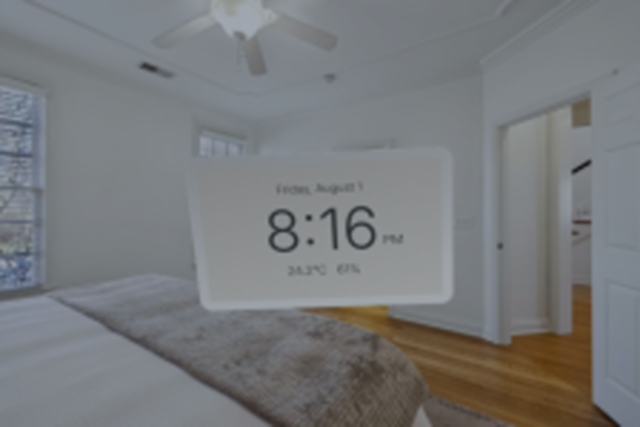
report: 8h16
